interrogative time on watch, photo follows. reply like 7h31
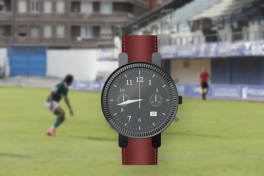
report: 8h43
